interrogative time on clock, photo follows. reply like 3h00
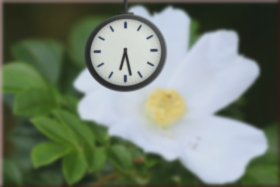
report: 6h28
